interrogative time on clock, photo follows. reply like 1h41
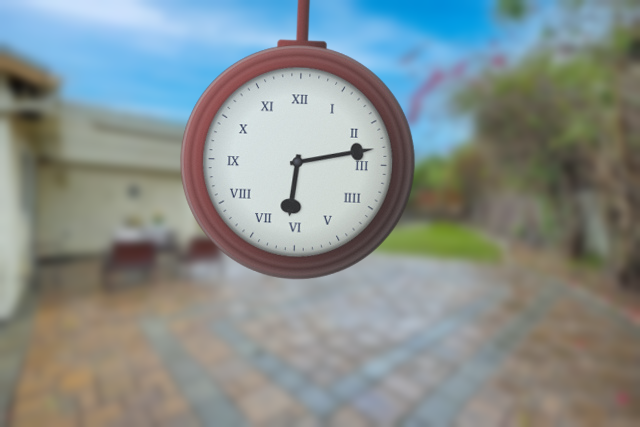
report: 6h13
